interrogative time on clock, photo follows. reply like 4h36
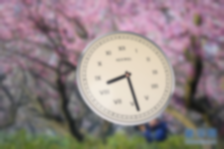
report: 8h29
